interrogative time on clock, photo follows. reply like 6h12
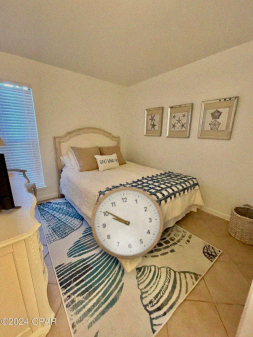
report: 9h51
